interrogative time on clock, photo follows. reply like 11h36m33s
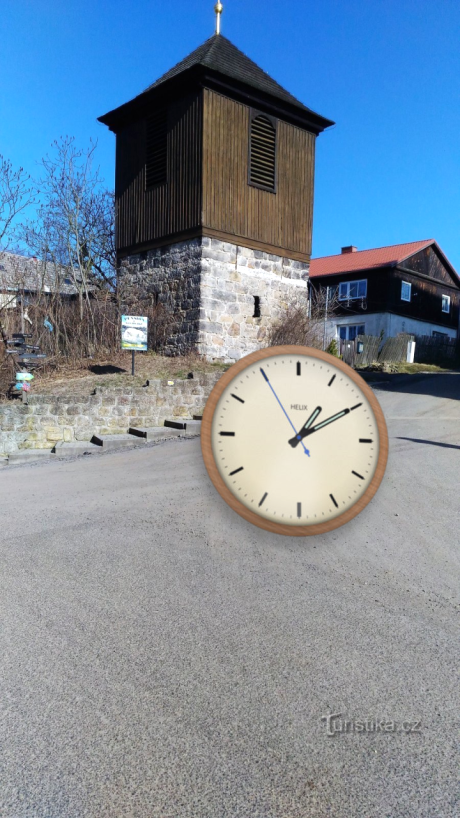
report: 1h09m55s
